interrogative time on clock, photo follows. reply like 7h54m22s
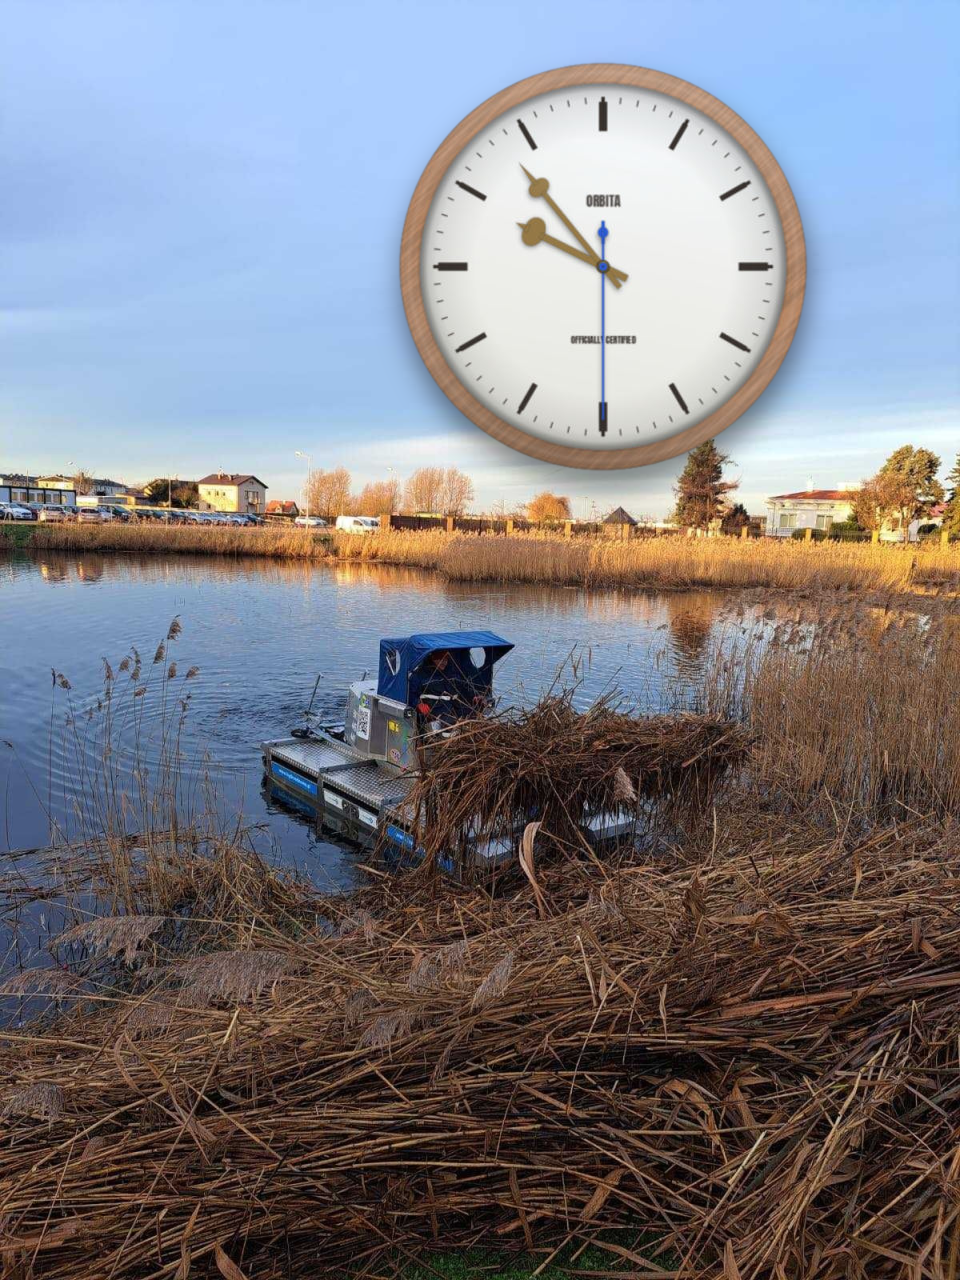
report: 9h53m30s
